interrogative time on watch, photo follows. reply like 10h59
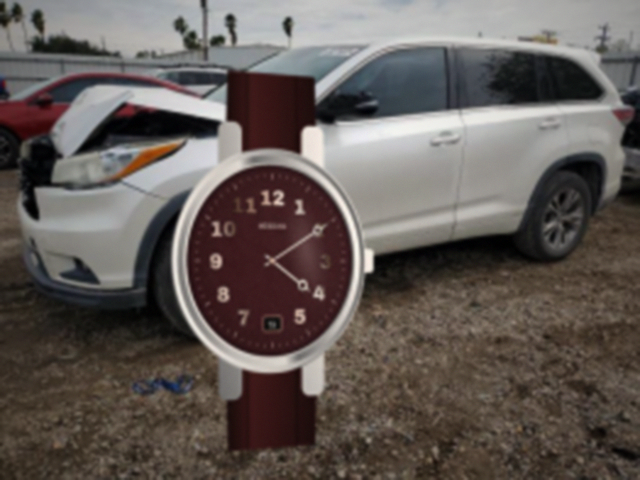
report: 4h10
